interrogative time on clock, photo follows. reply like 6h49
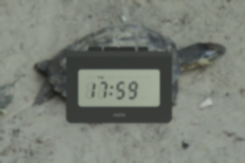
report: 17h59
